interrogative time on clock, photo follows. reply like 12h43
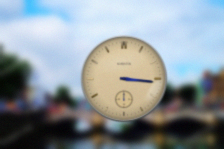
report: 3h16
